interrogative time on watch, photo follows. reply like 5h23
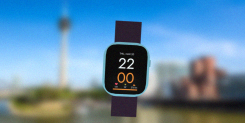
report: 22h00
